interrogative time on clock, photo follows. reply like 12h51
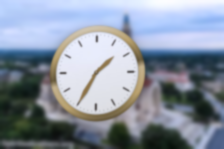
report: 1h35
